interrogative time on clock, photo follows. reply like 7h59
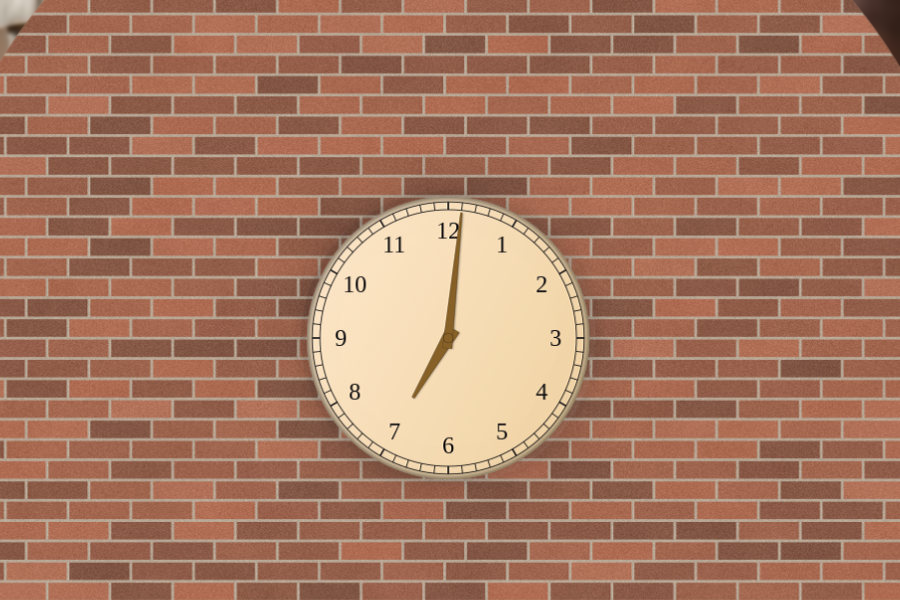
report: 7h01
